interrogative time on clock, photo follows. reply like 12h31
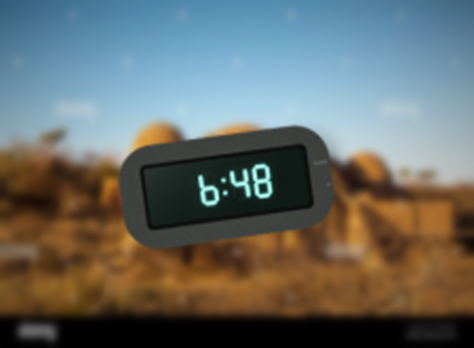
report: 6h48
